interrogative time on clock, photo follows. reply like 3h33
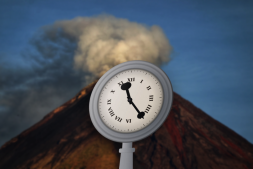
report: 11h24
